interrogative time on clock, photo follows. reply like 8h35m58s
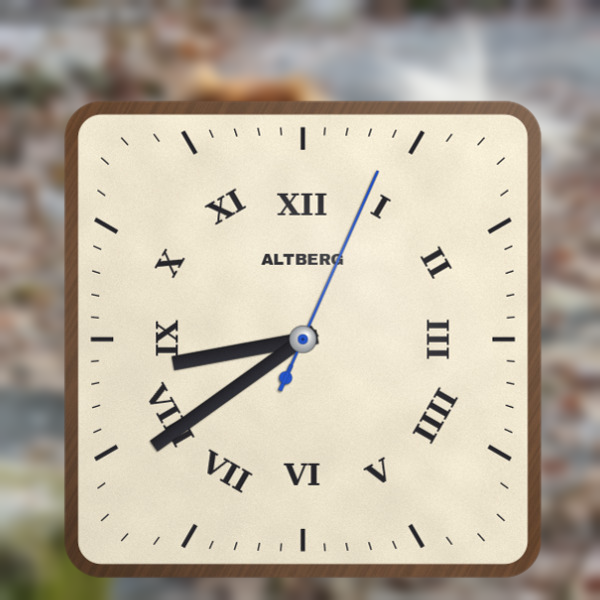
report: 8h39m04s
